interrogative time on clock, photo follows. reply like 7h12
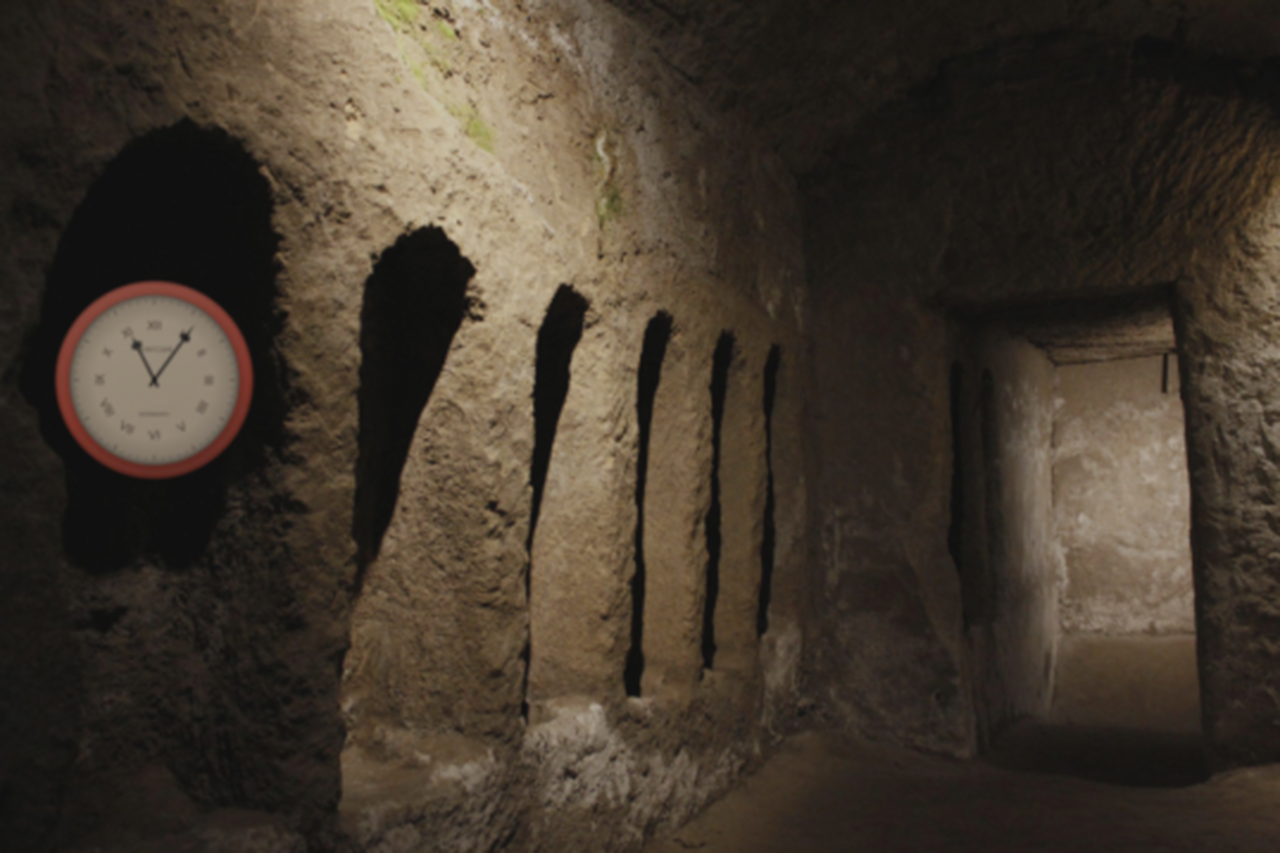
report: 11h06
